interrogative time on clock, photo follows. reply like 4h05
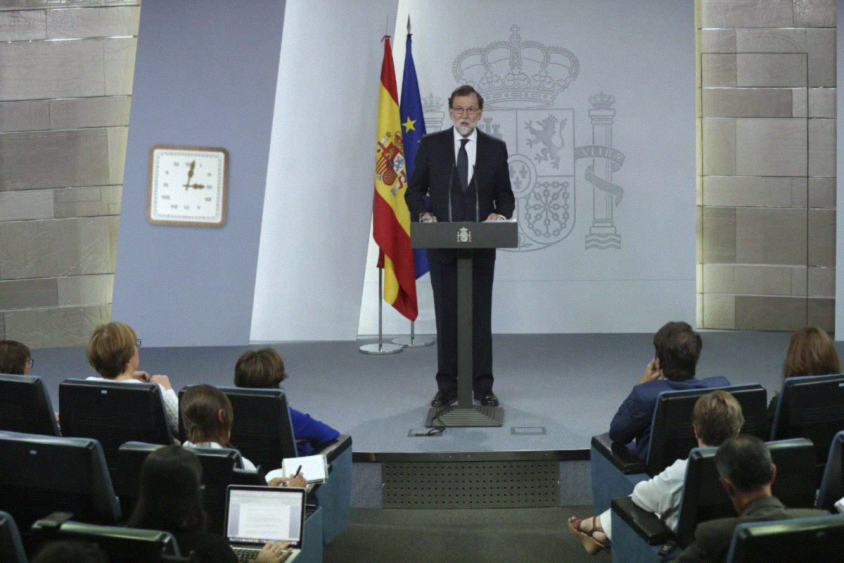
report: 3h02
